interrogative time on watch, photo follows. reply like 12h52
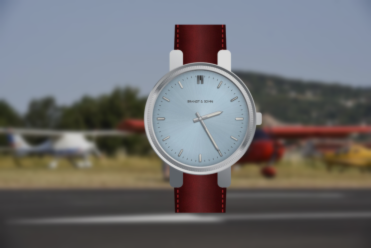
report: 2h25
